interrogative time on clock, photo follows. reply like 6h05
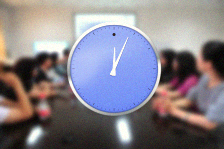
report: 12h04
